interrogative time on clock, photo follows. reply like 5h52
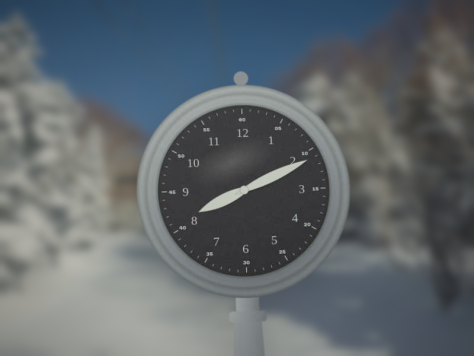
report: 8h11
